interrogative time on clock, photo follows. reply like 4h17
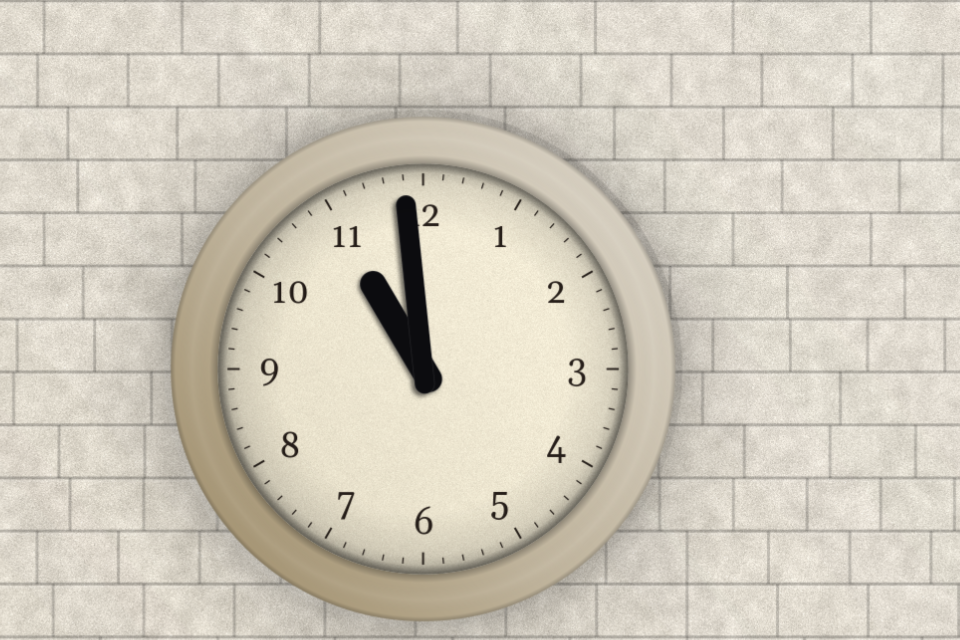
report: 10h59
